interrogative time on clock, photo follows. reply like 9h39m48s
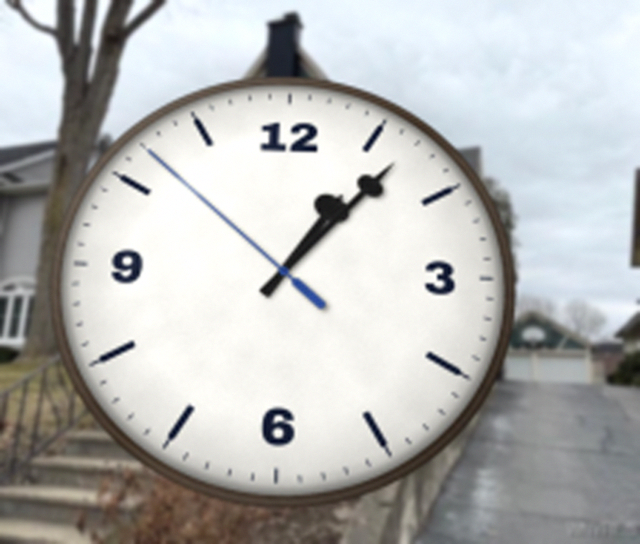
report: 1h06m52s
